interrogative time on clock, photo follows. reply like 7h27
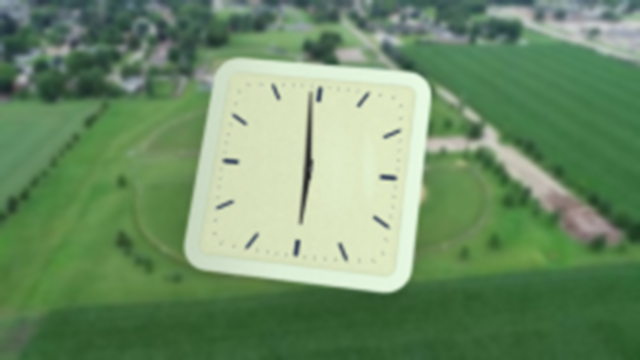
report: 5h59
